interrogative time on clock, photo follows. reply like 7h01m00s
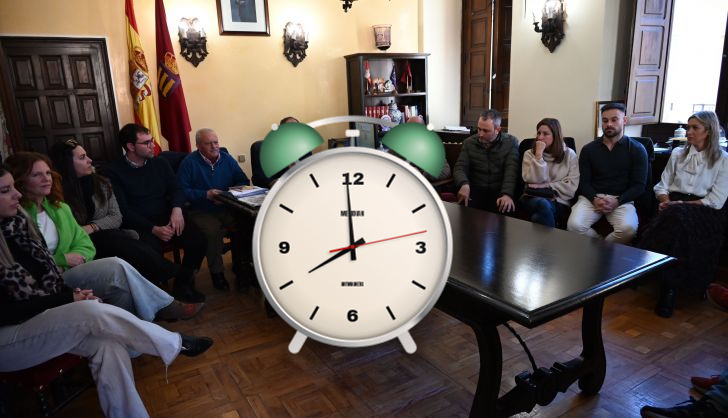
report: 7h59m13s
